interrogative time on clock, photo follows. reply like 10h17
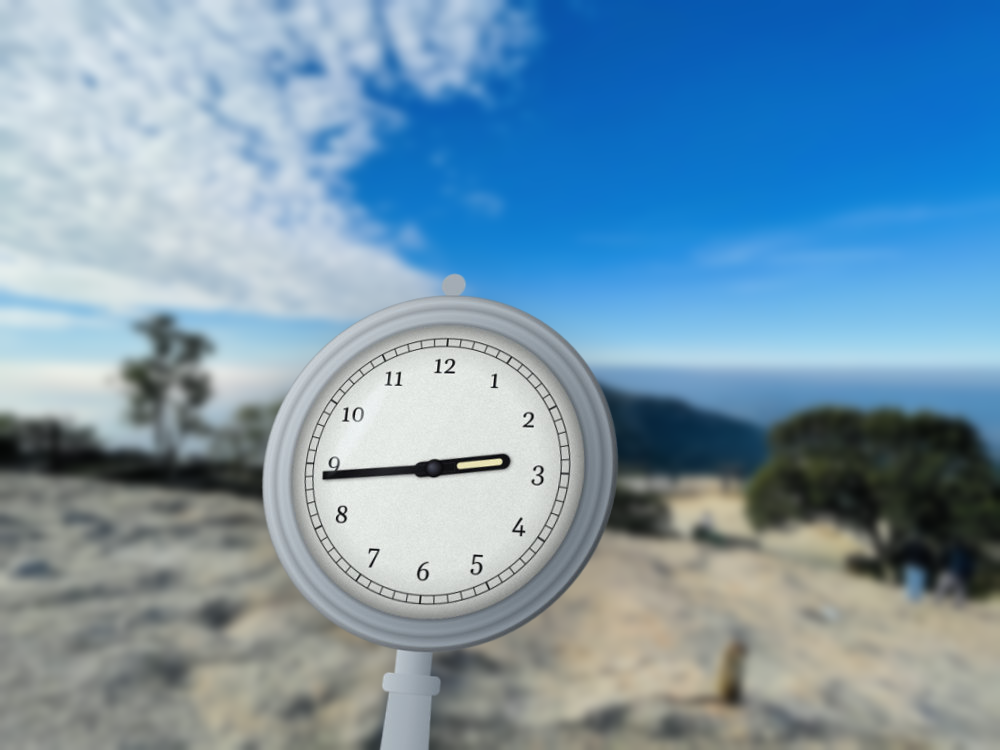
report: 2h44
